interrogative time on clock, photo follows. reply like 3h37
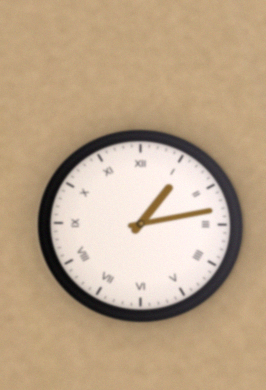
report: 1h13
